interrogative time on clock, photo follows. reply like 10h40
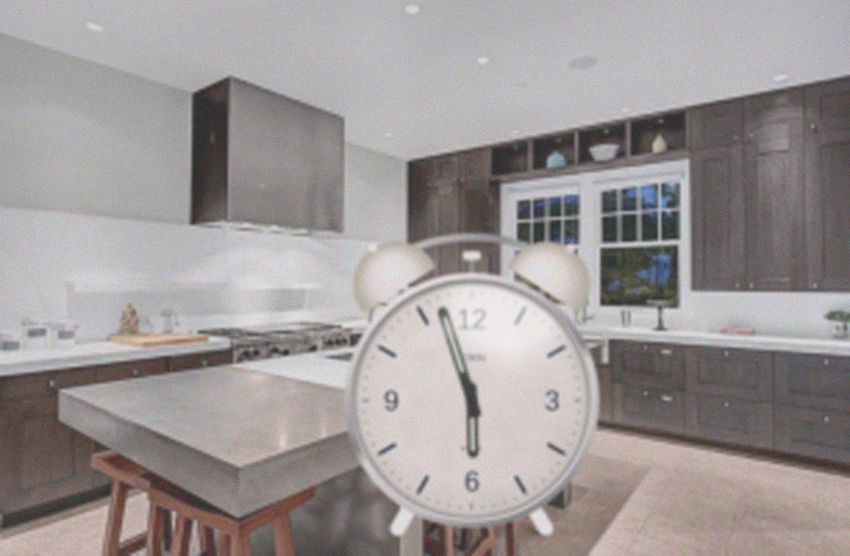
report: 5h57
